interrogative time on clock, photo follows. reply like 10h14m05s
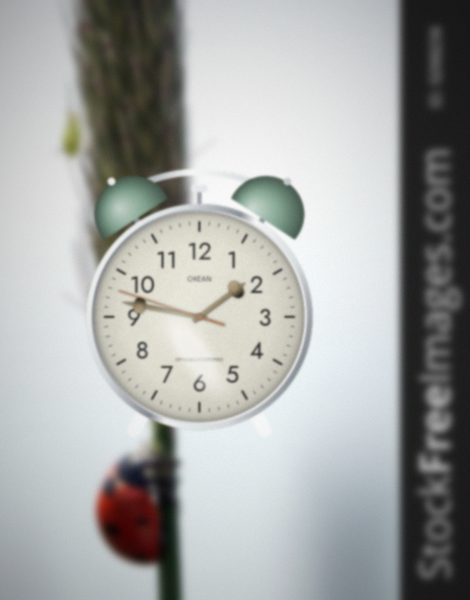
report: 1h46m48s
